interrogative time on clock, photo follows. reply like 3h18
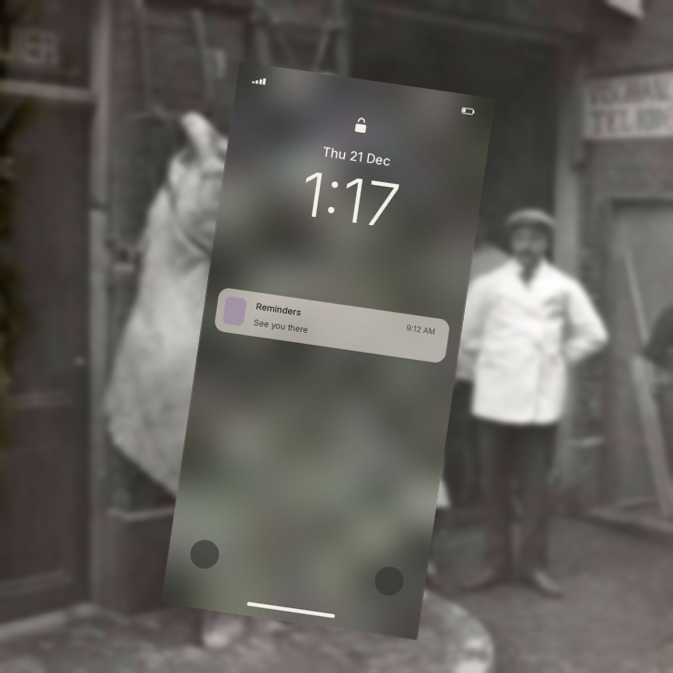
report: 1h17
